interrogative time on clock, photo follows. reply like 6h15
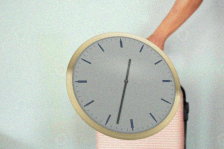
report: 12h33
